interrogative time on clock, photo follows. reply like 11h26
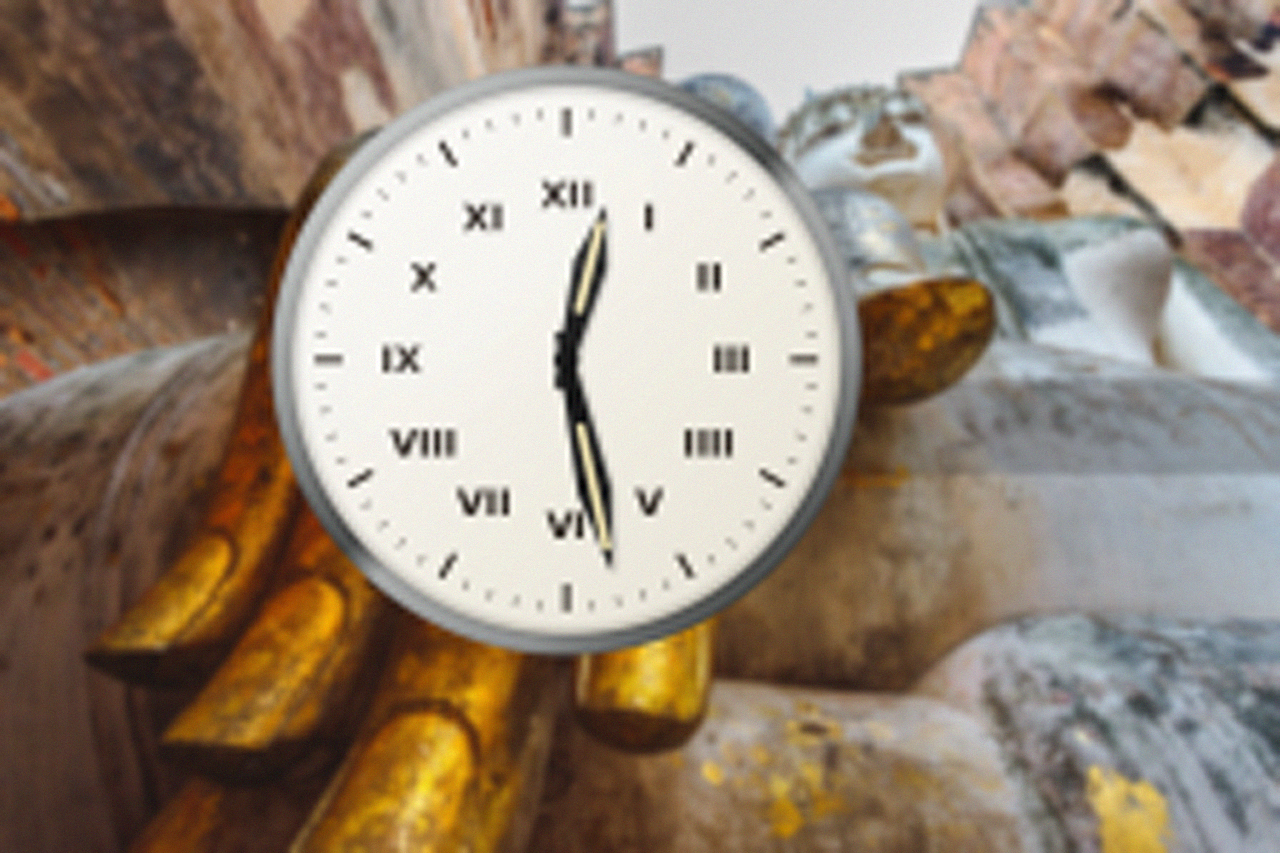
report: 12h28
